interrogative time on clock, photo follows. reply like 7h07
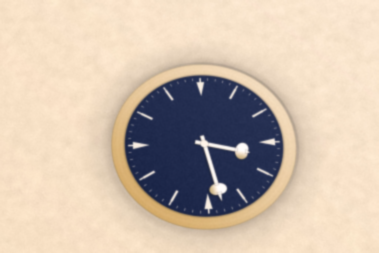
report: 3h28
